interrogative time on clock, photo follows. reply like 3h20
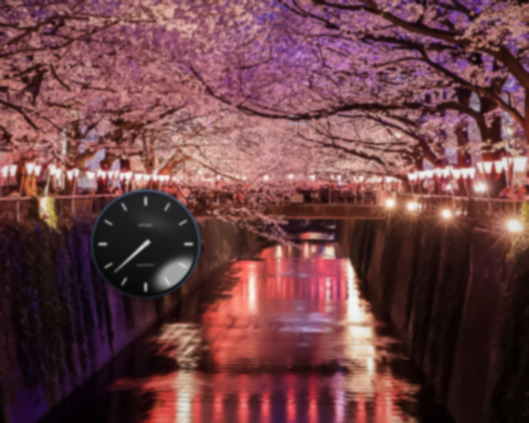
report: 7h38
